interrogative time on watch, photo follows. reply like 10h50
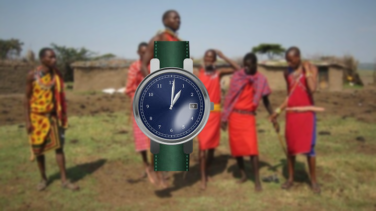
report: 1h01
